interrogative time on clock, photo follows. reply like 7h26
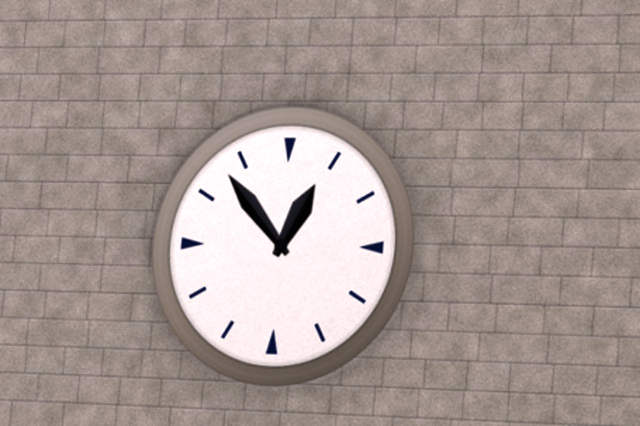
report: 12h53
